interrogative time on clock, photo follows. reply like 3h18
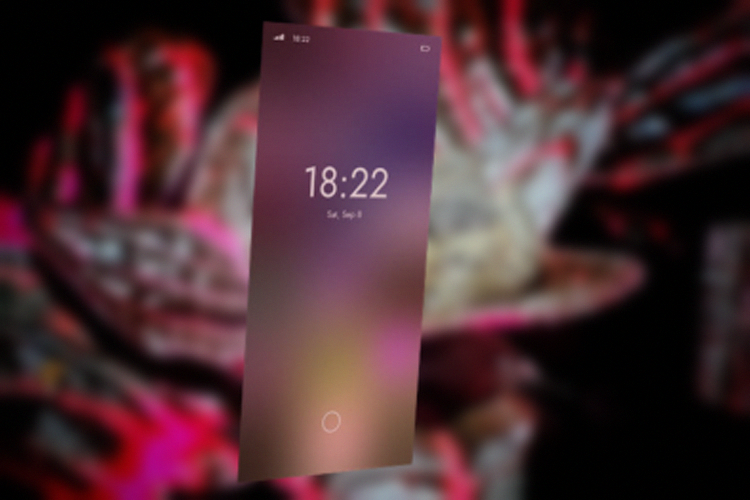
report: 18h22
